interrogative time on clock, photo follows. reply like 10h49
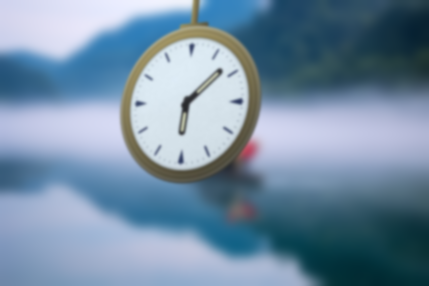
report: 6h08
